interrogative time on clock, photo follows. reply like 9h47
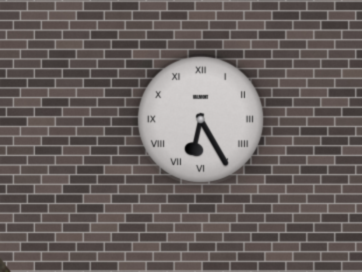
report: 6h25
